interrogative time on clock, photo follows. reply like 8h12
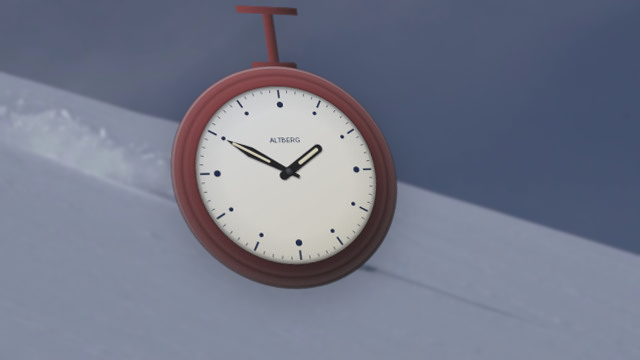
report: 1h50
